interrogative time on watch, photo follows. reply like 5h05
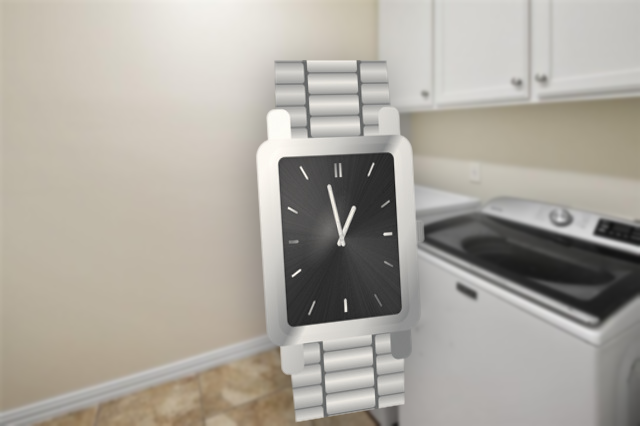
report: 12h58
